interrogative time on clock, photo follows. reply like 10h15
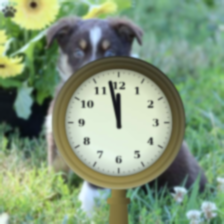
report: 11h58
